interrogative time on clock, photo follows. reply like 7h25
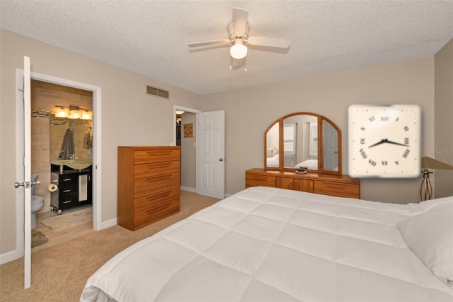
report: 8h17
